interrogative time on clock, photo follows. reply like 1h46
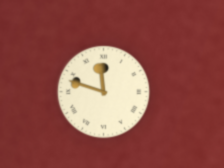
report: 11h48
